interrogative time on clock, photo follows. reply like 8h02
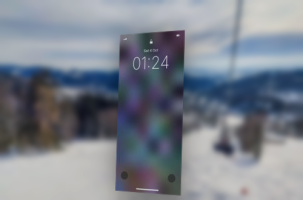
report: 1h24
